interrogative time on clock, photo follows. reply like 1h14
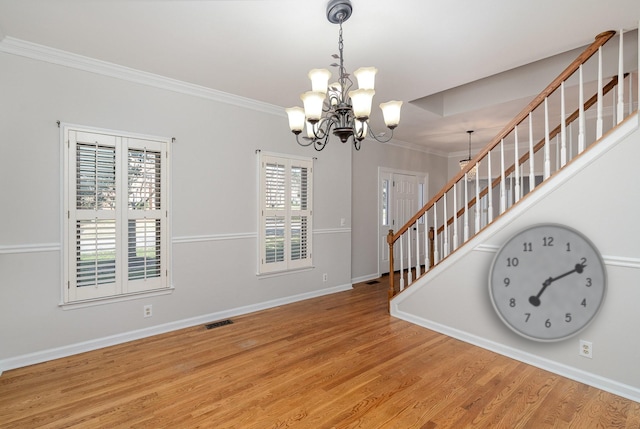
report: 7h11
